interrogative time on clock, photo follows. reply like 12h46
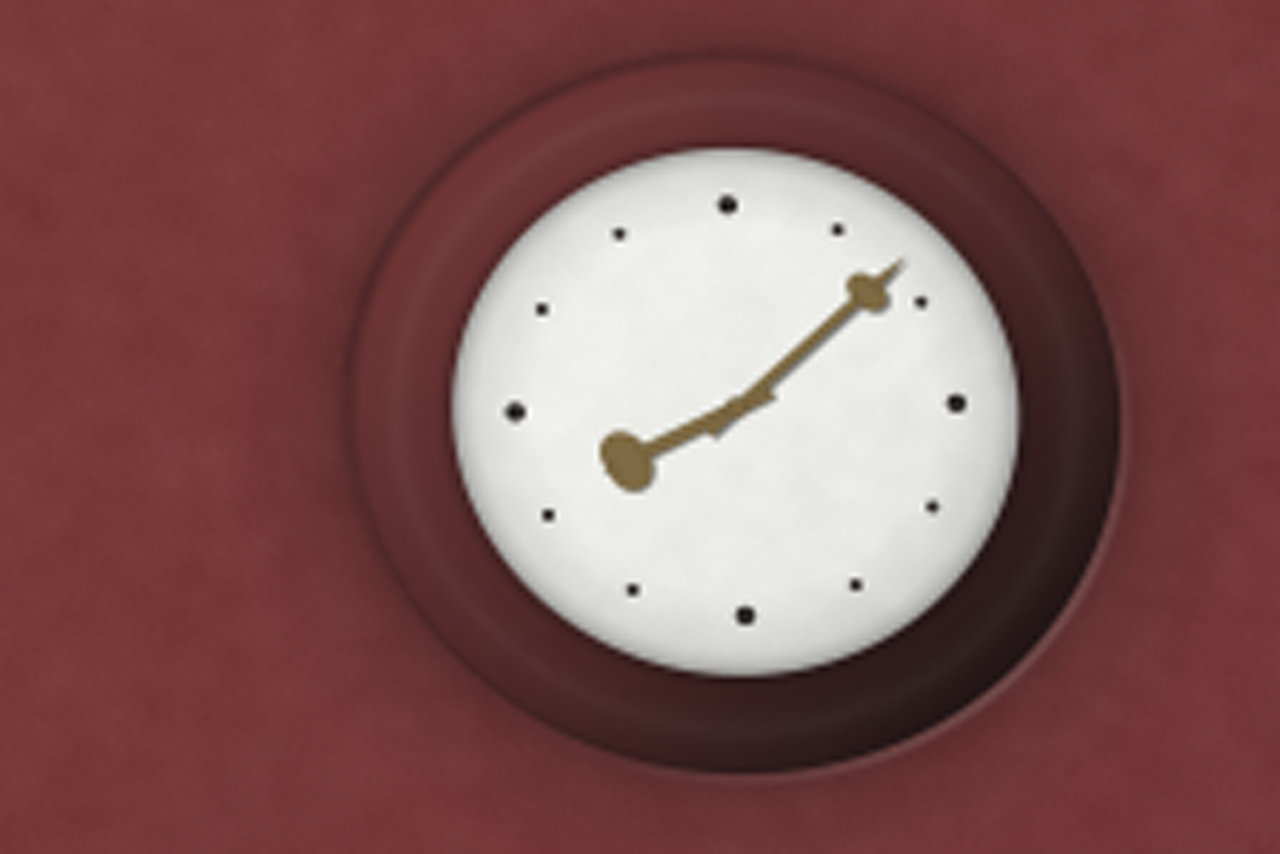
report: 8h08
